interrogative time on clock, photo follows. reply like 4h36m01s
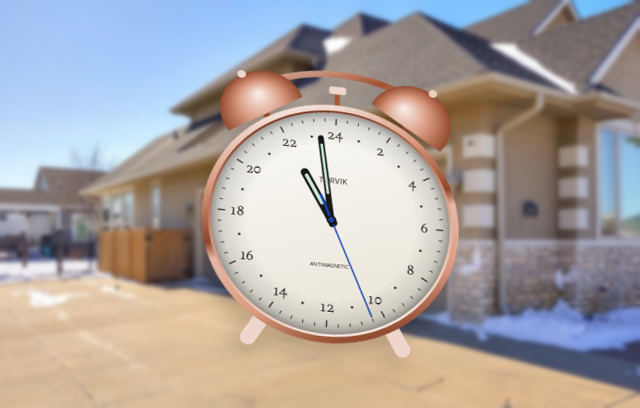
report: 21h58m26s
